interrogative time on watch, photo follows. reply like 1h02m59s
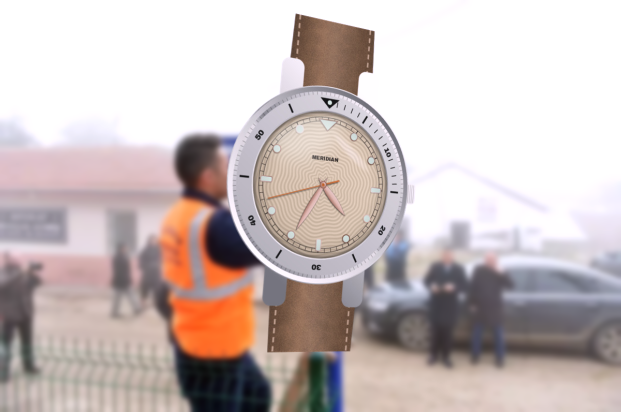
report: 4h34m42s
